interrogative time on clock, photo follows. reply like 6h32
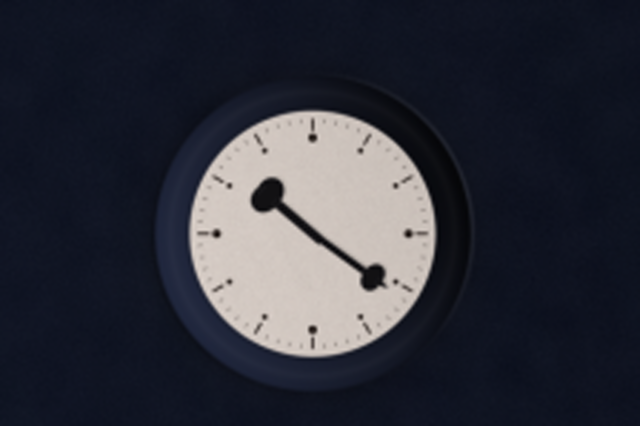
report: 10h21
